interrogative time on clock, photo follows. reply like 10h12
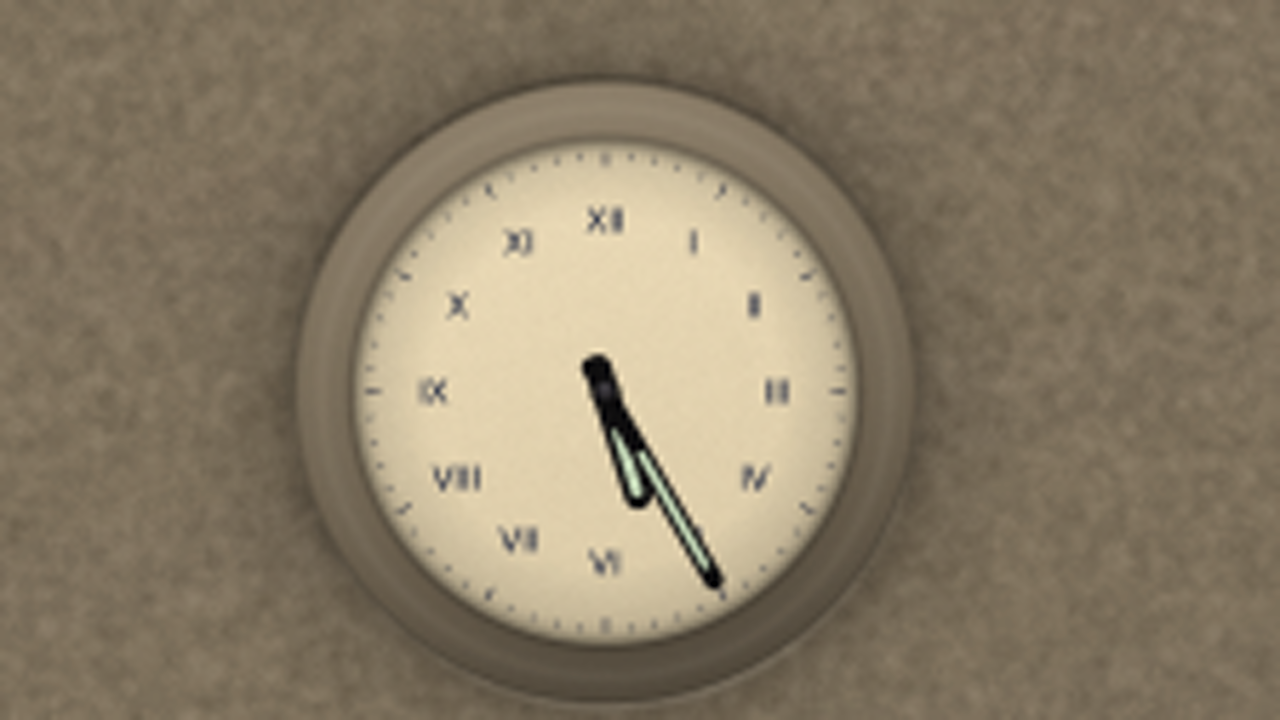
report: 5h25
